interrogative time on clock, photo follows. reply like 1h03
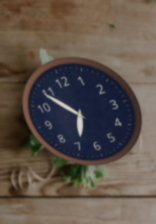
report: 6h54
